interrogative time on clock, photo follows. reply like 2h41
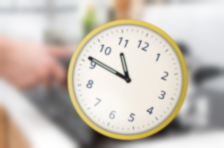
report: 10h46
